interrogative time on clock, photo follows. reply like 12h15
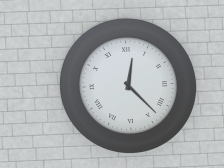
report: 12h23
